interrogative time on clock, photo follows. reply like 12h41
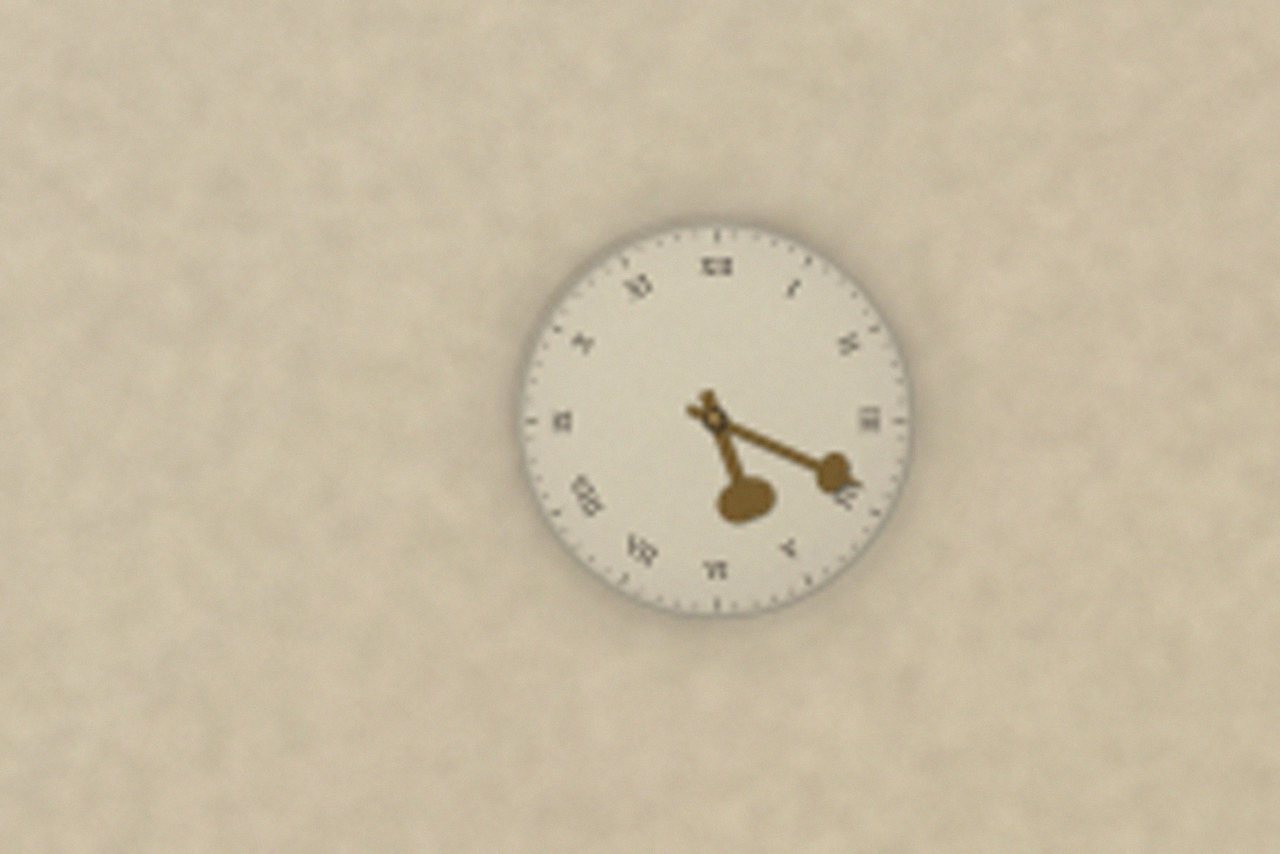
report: 5h19
